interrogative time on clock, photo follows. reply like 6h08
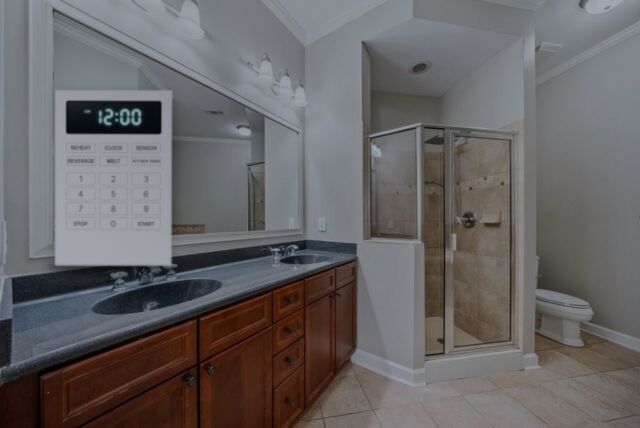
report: 12h00
